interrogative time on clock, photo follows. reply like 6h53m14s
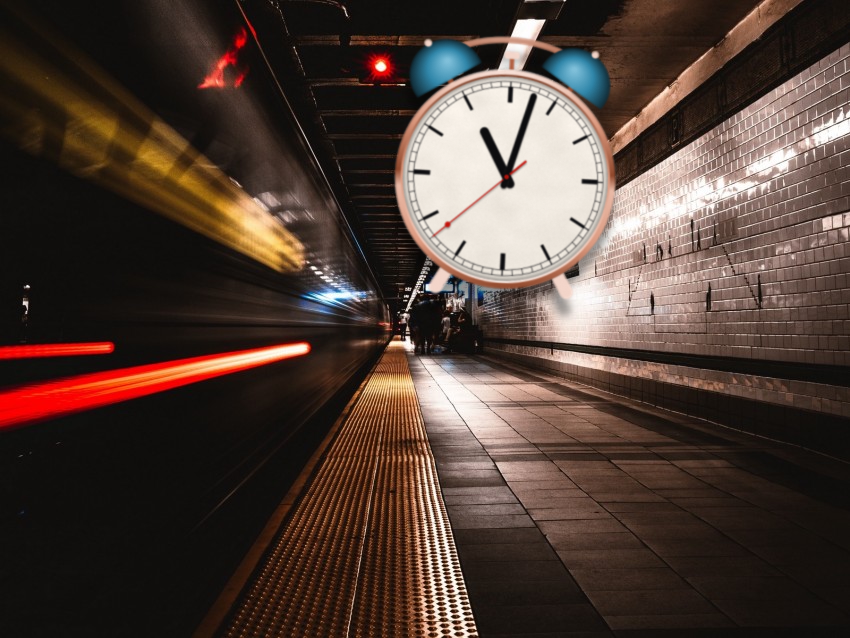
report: 11h02m38s
